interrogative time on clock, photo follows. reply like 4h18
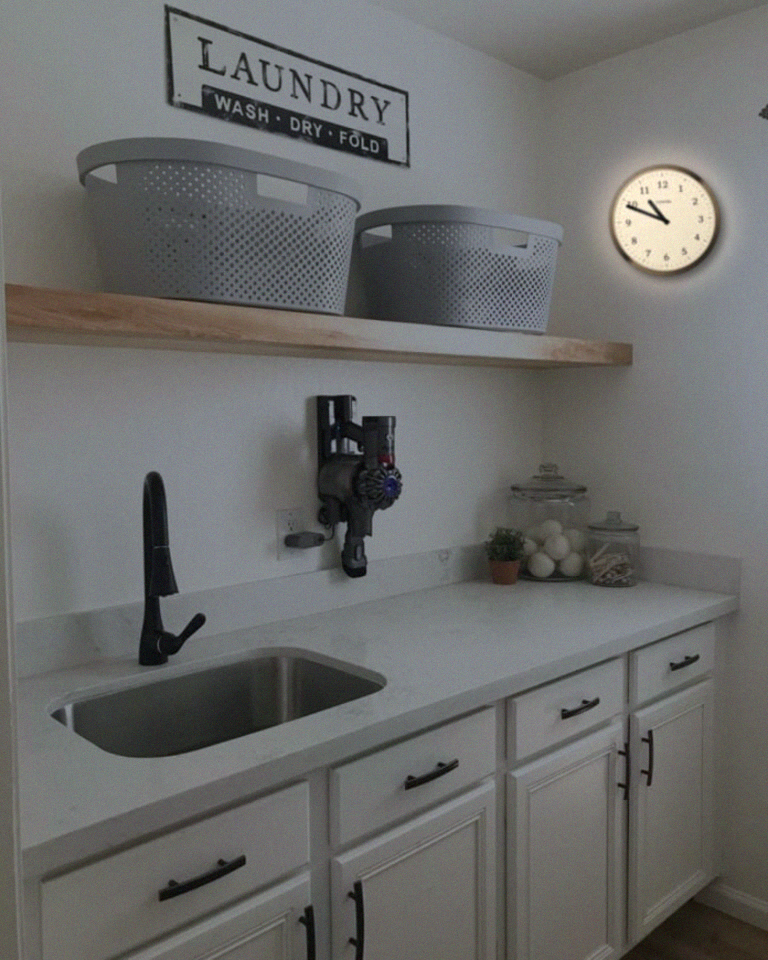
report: 10h49
